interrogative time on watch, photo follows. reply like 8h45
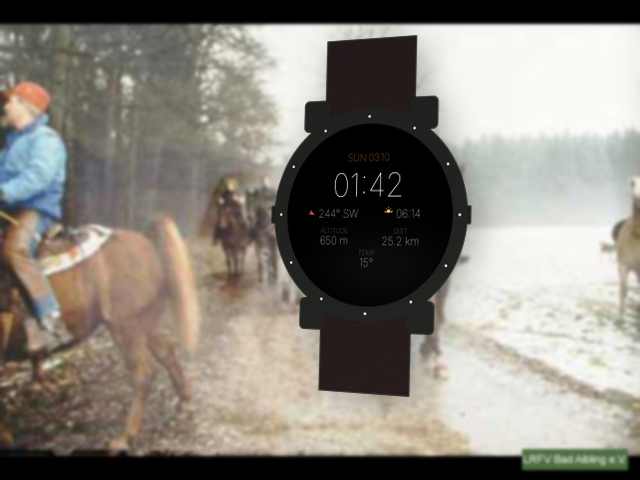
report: 1h42
